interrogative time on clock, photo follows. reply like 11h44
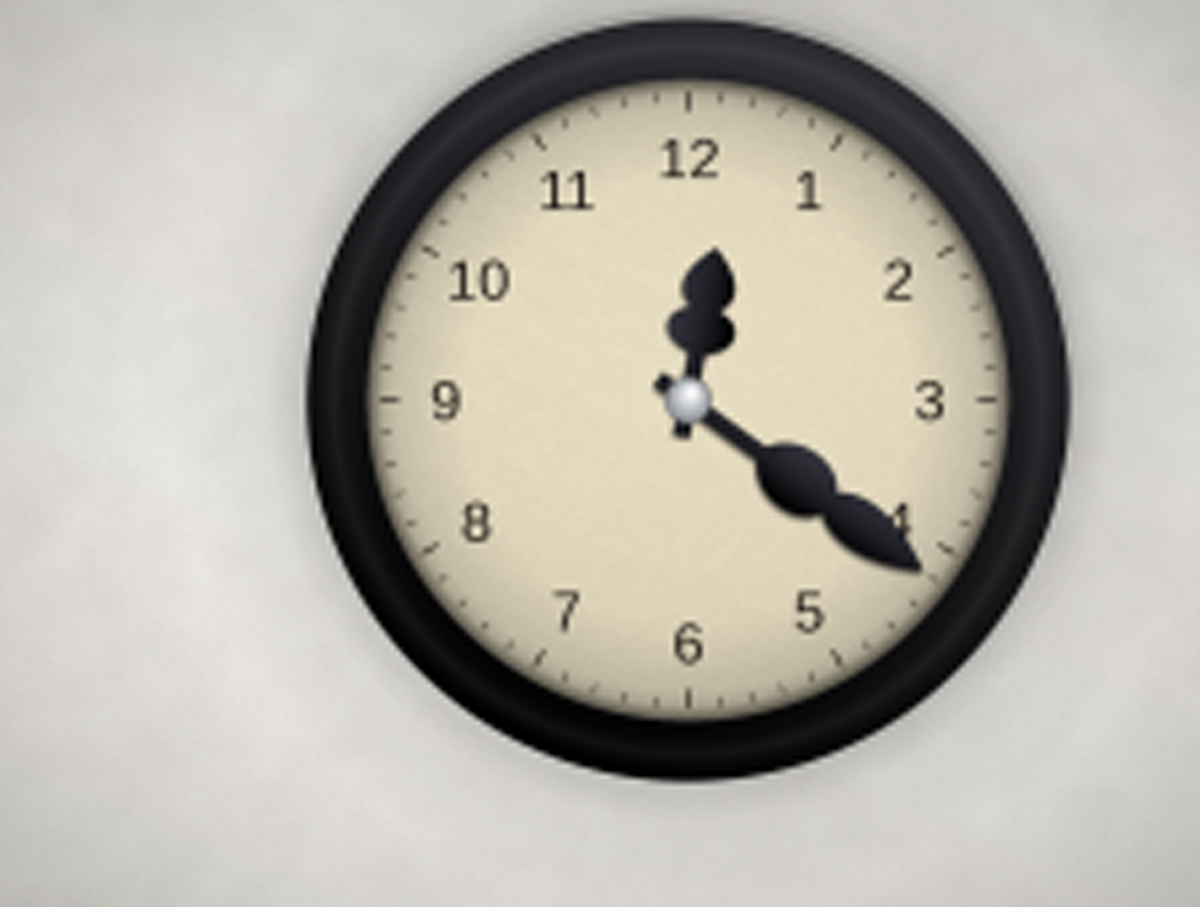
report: 12h21
